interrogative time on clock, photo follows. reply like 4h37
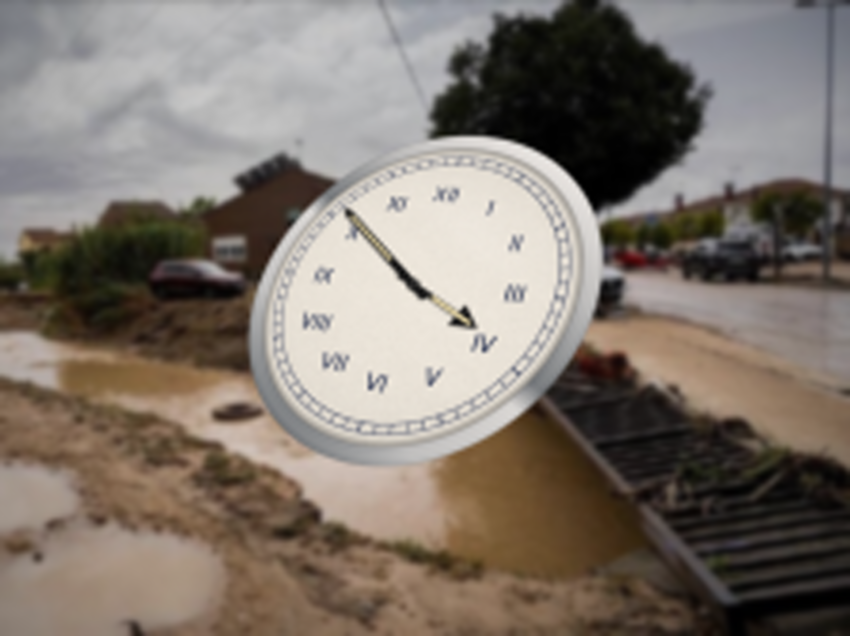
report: 3h51
